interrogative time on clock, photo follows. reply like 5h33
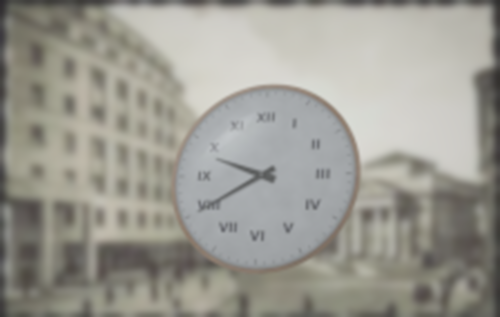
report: 9h40
